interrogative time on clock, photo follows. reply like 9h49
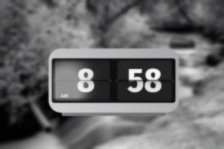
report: 8h58
